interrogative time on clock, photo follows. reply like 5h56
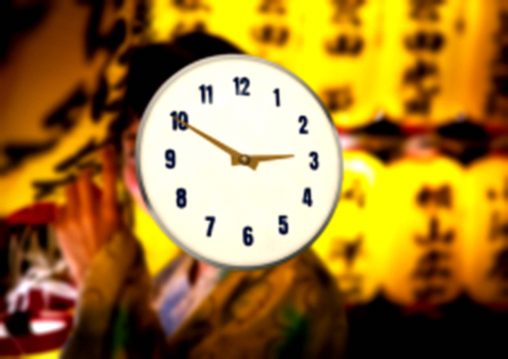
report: 2h50
